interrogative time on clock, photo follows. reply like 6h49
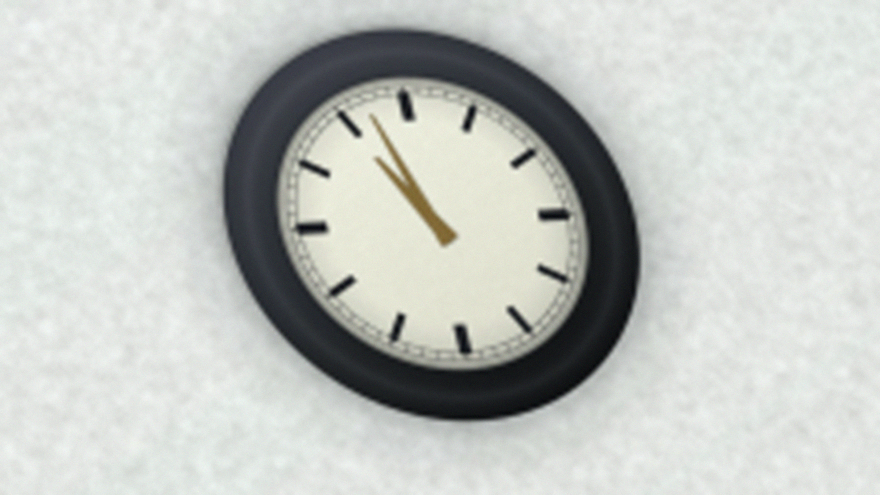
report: 10h57
